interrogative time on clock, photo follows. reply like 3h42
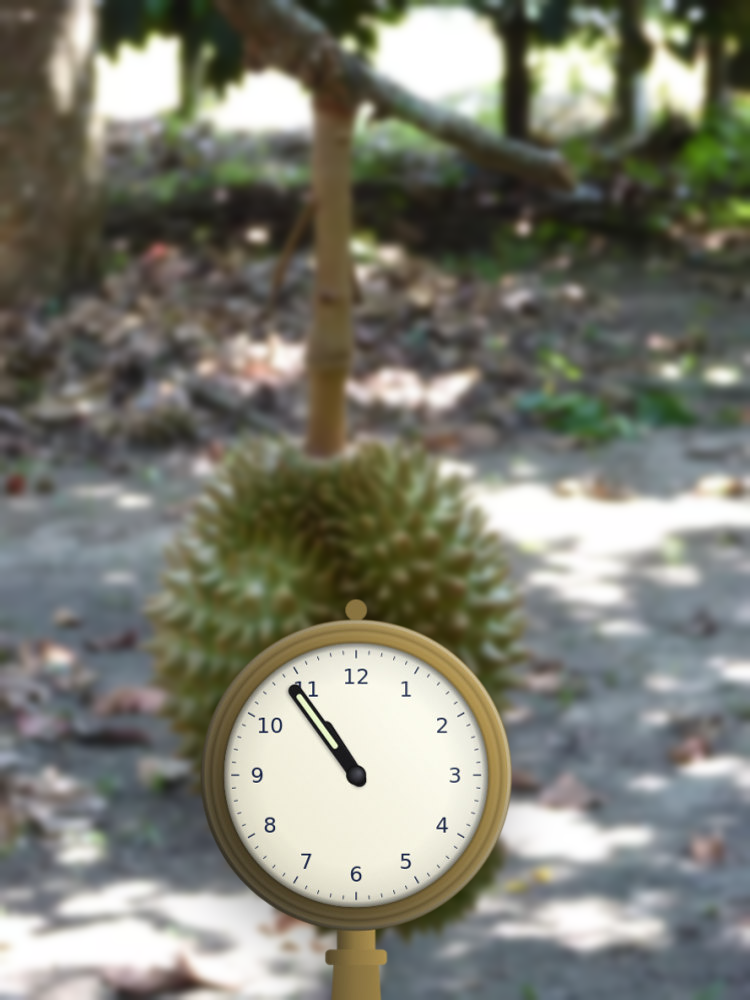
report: 10h54
